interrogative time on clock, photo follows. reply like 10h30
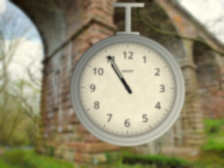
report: 10h55
